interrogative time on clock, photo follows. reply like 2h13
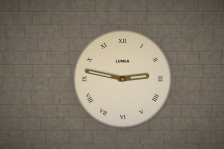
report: 2h47
